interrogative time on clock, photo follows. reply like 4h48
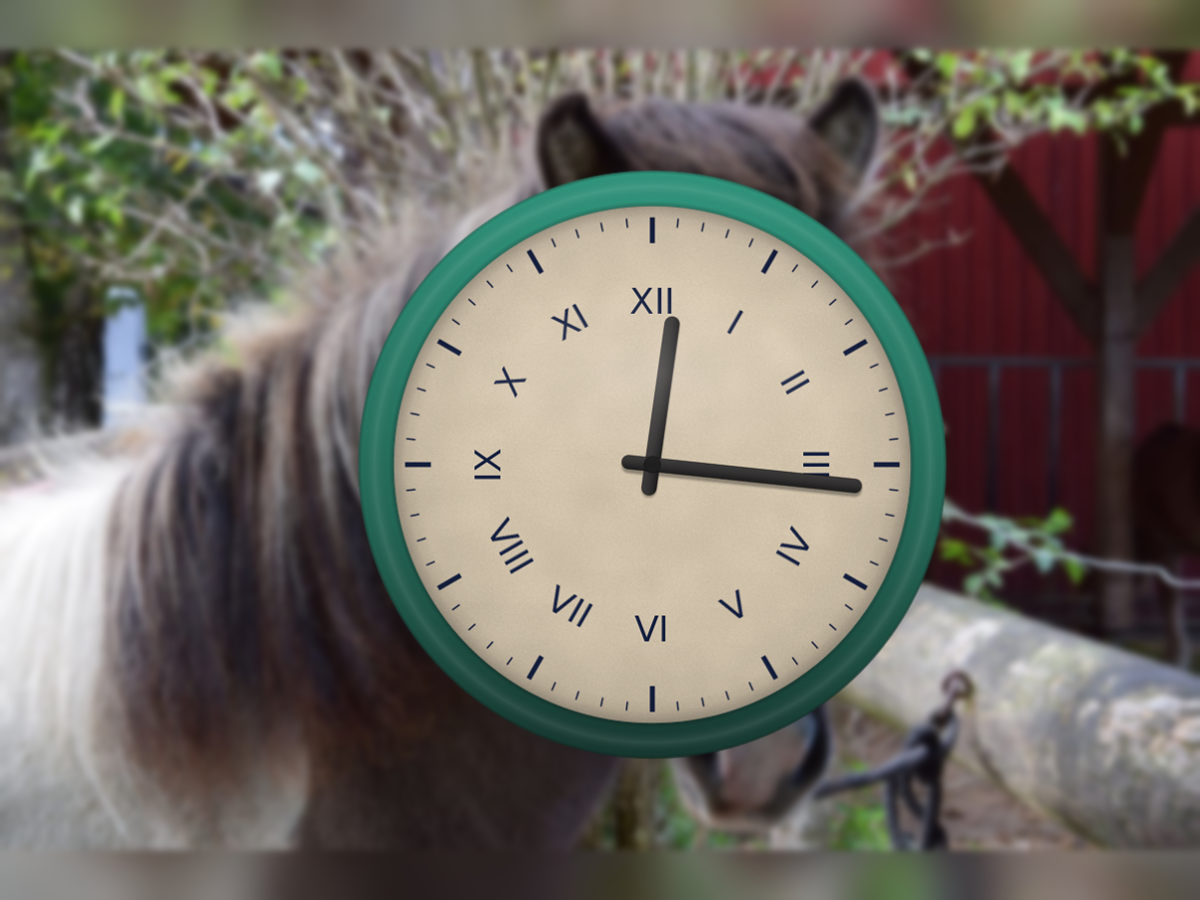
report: 12h16
